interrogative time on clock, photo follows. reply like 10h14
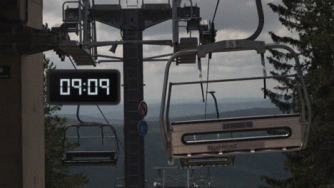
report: 9h09
